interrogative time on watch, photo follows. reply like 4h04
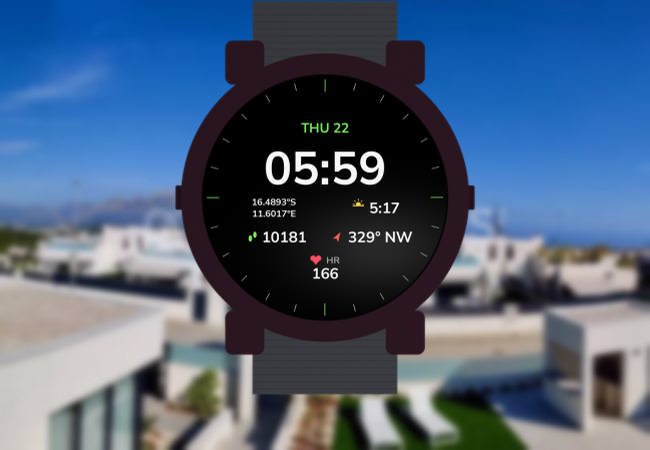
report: 5h59
